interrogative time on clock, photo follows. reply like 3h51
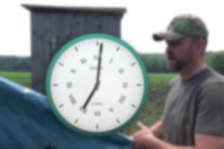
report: 7h01
